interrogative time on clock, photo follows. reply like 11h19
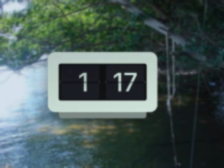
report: 1h17
